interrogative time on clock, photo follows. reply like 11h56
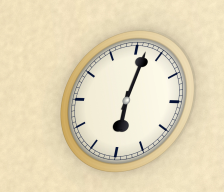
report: 6h02
